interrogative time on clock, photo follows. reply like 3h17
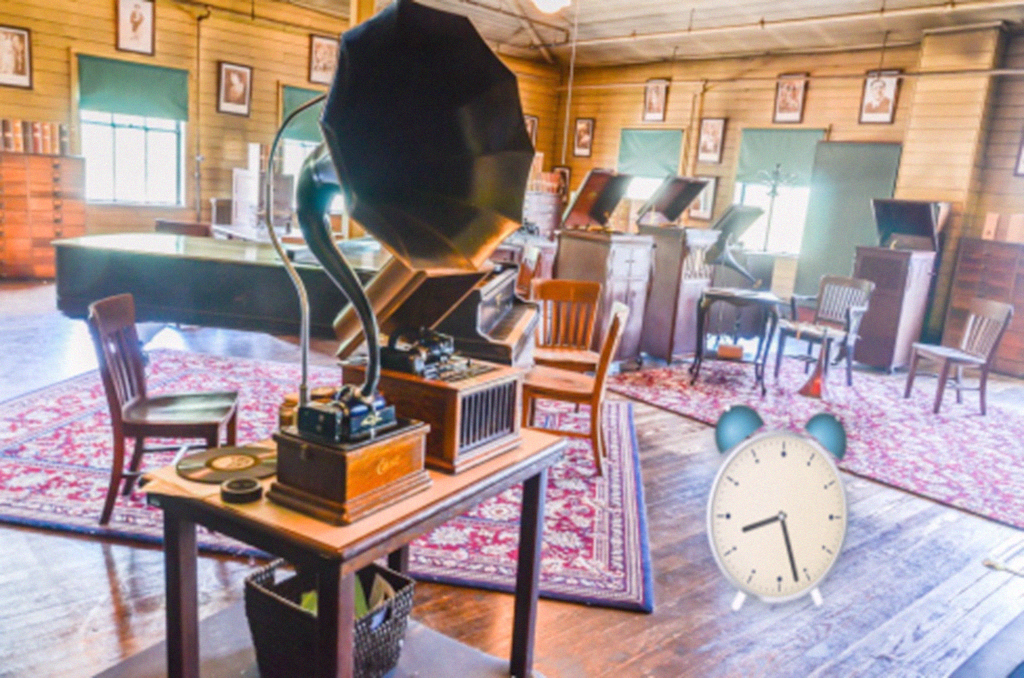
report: 8h27
